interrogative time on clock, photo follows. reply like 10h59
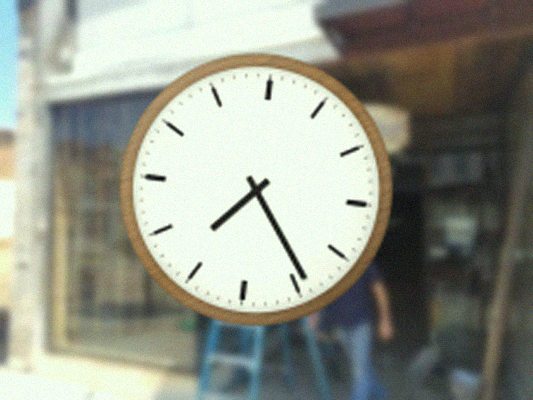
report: 7h24
